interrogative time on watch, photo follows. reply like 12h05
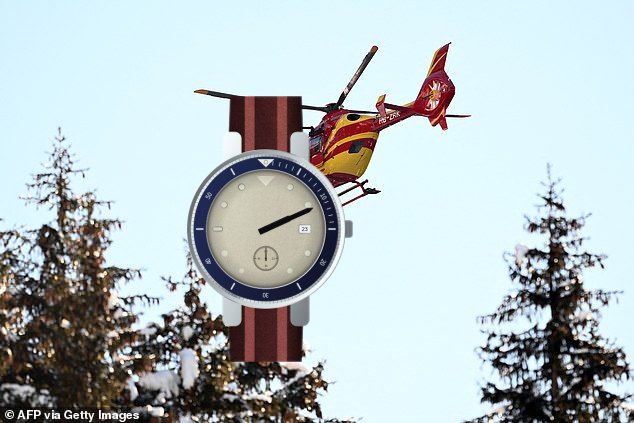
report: 2h11
